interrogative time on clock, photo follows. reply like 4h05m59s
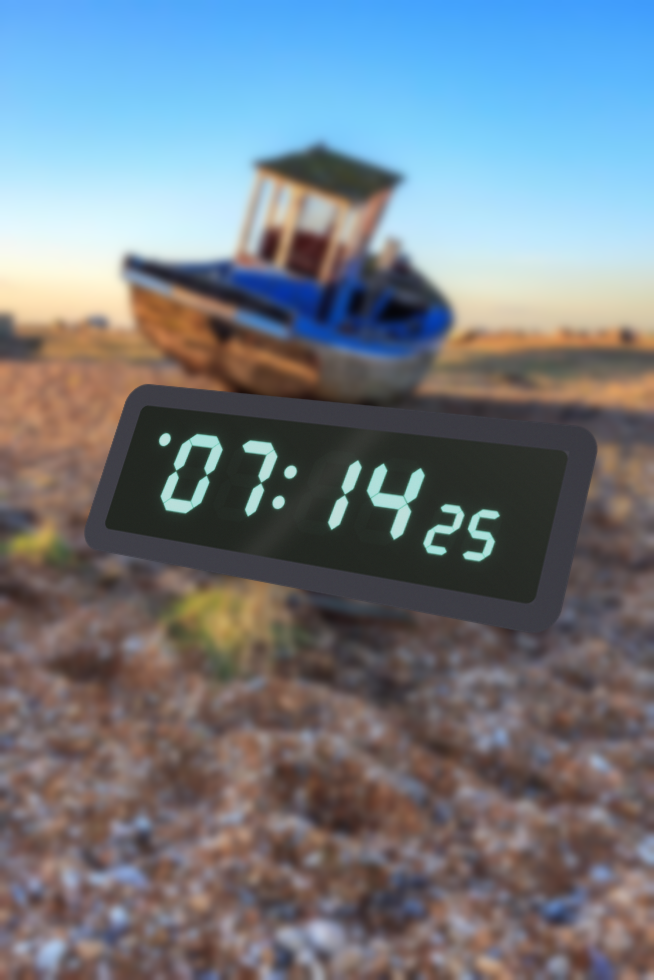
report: 7h14m25s
